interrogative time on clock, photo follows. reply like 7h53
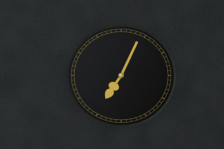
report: 7h04
